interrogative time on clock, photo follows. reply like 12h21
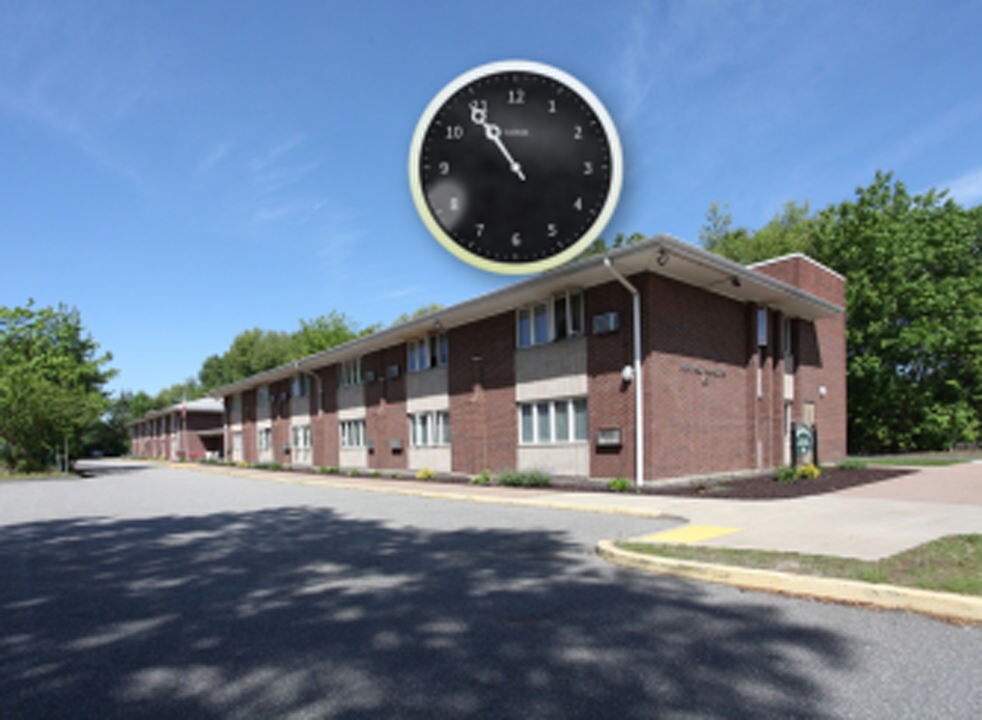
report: 10h54
